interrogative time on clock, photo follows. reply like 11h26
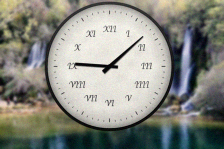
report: 9h08
